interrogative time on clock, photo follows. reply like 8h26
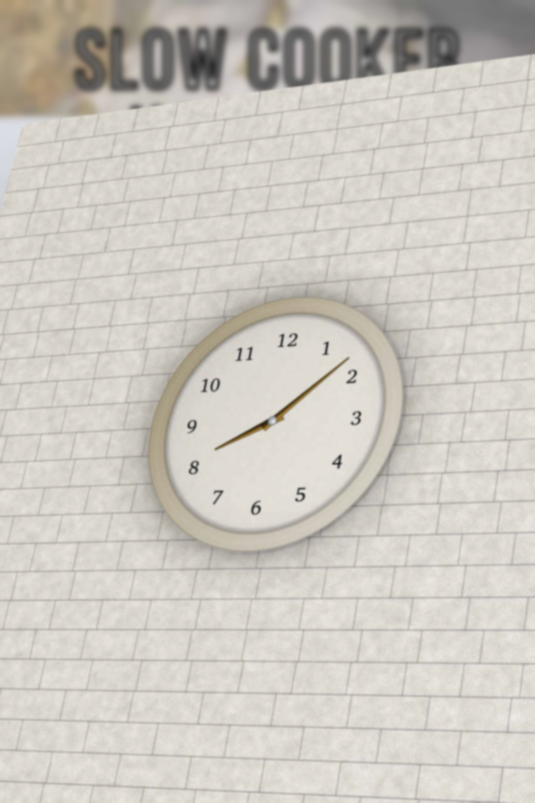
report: 8h08
